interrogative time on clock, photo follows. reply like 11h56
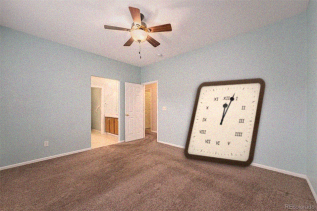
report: 12h03
